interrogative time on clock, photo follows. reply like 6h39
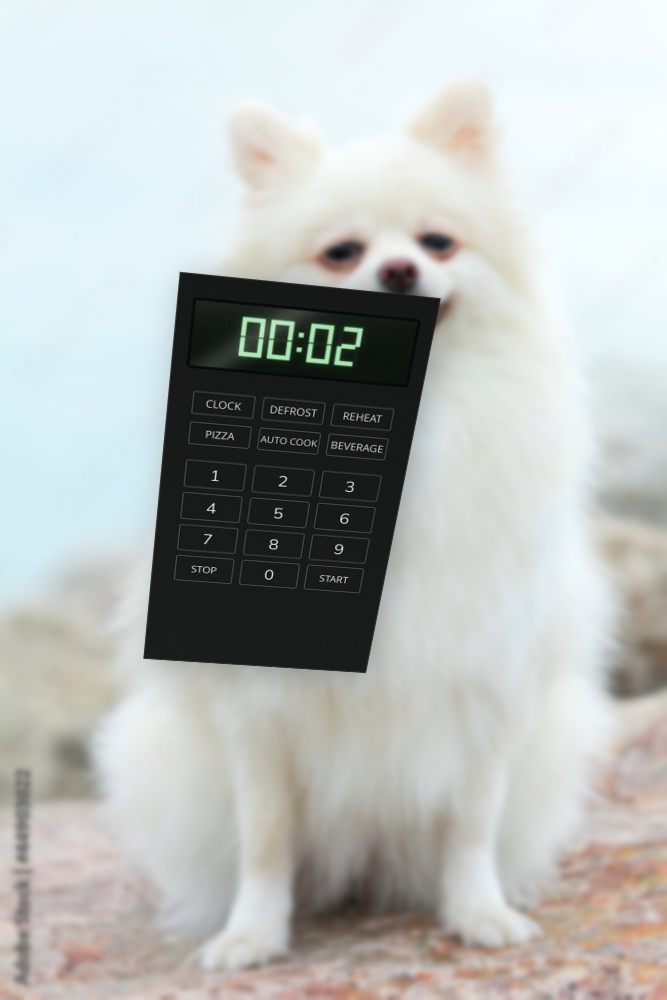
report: 0h02
